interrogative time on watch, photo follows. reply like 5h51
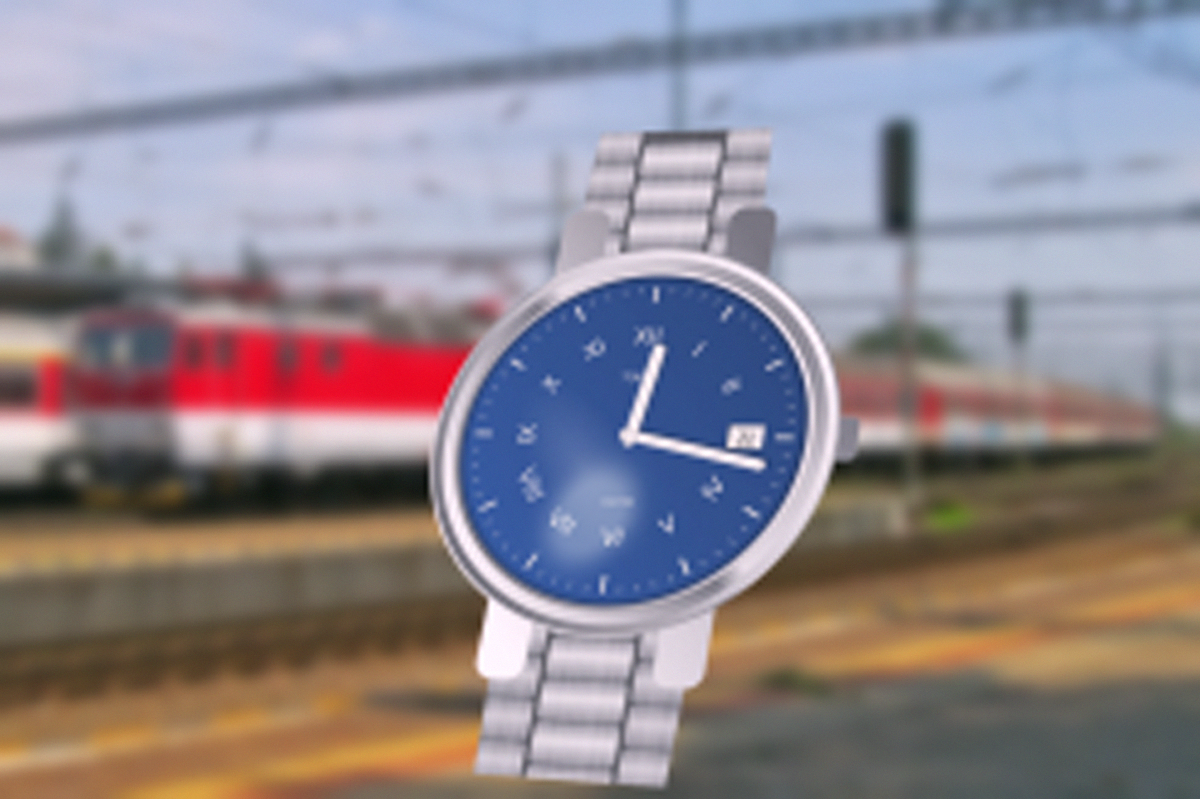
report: 12h17
